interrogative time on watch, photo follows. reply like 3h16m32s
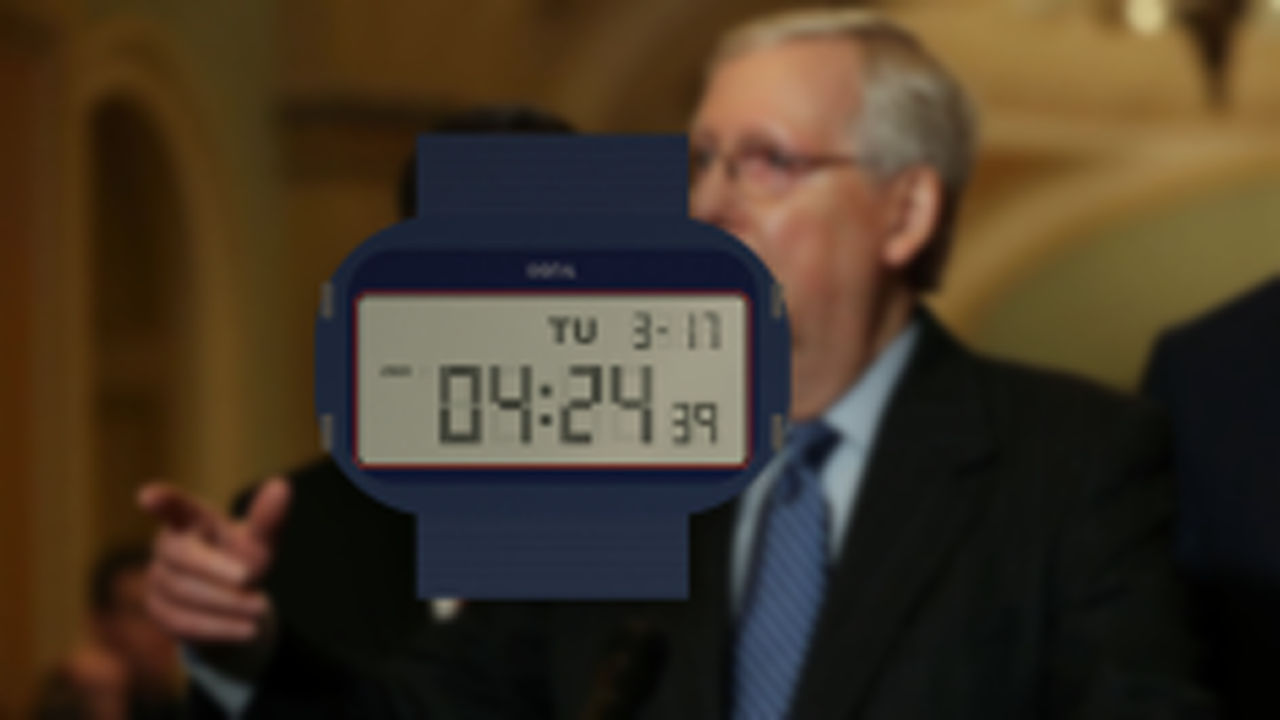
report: 4h24m39s
